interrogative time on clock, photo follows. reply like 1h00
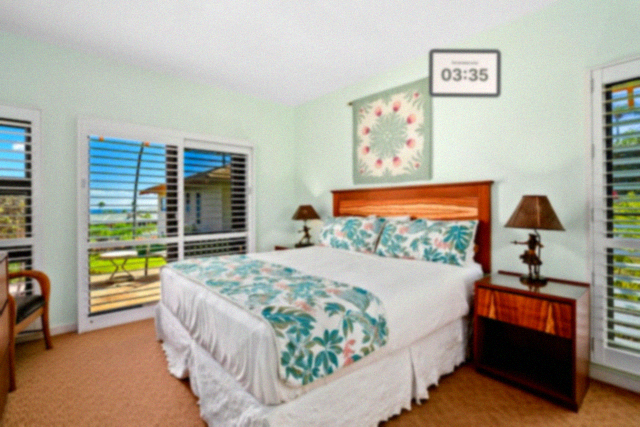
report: 3h35
